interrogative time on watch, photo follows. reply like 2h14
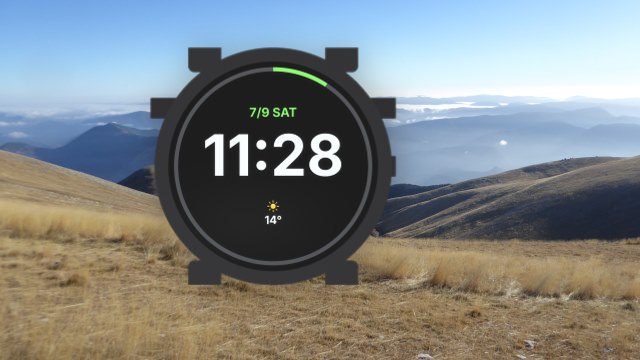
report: 11h28
